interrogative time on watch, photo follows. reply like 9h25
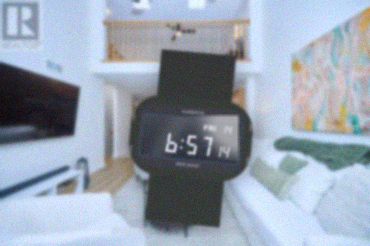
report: 6h57
